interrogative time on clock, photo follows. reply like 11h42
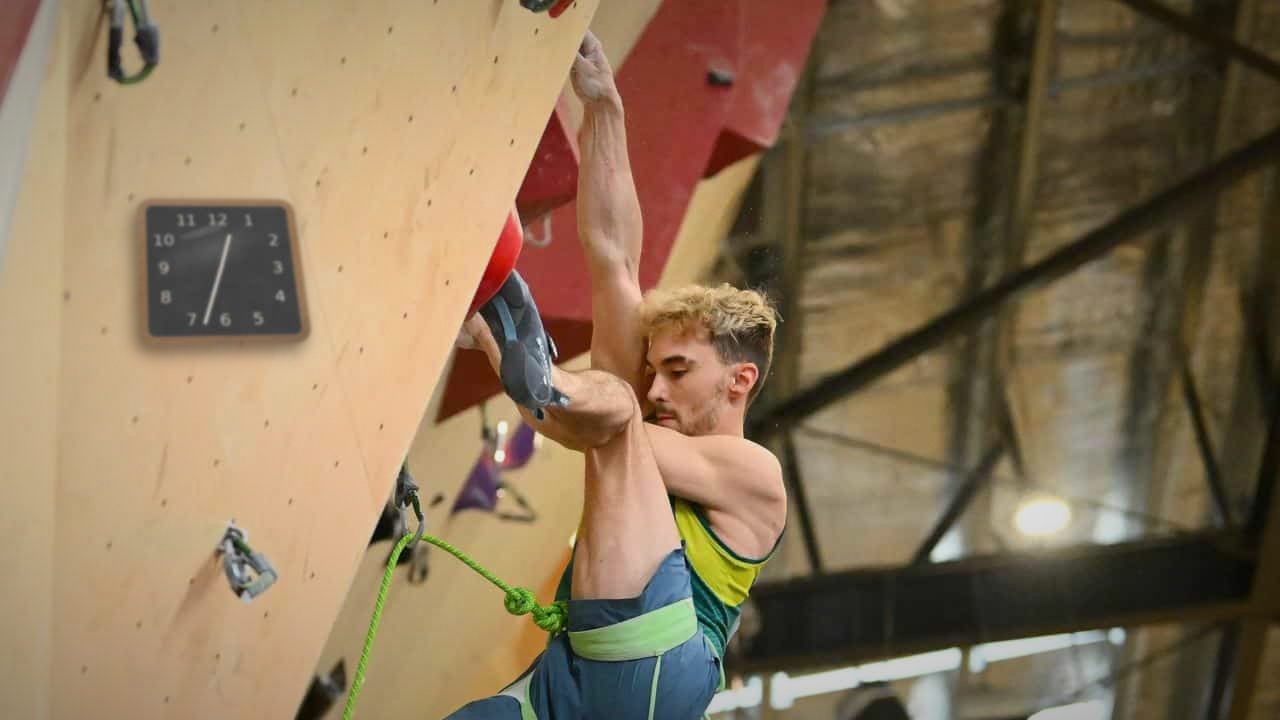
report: 12h33
